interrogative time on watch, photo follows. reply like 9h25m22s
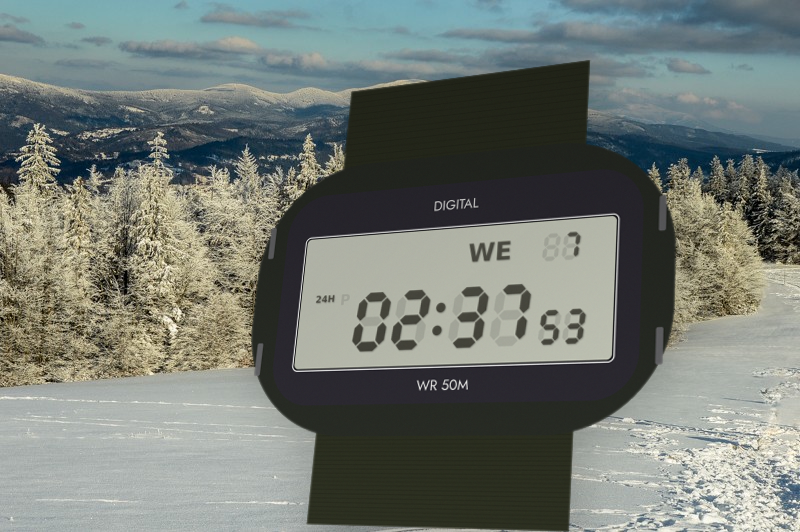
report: 2h37m53s
